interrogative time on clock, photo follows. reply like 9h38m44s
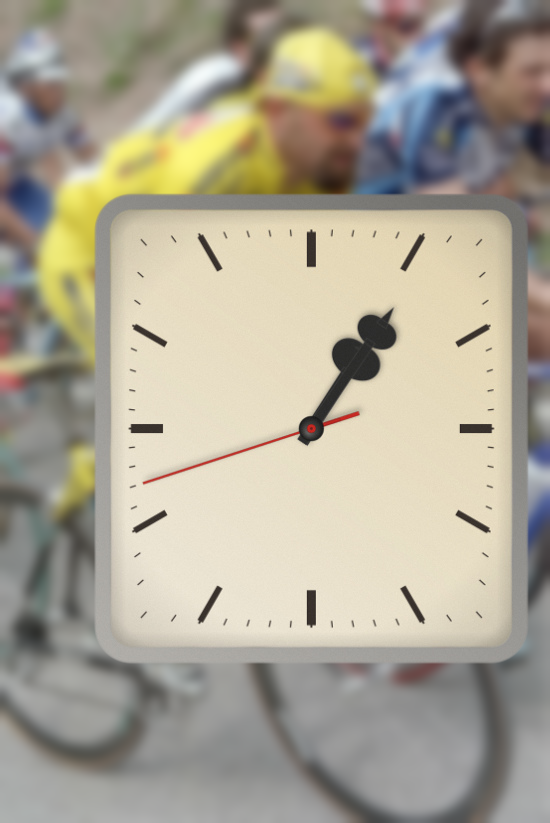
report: 1h05m42s
